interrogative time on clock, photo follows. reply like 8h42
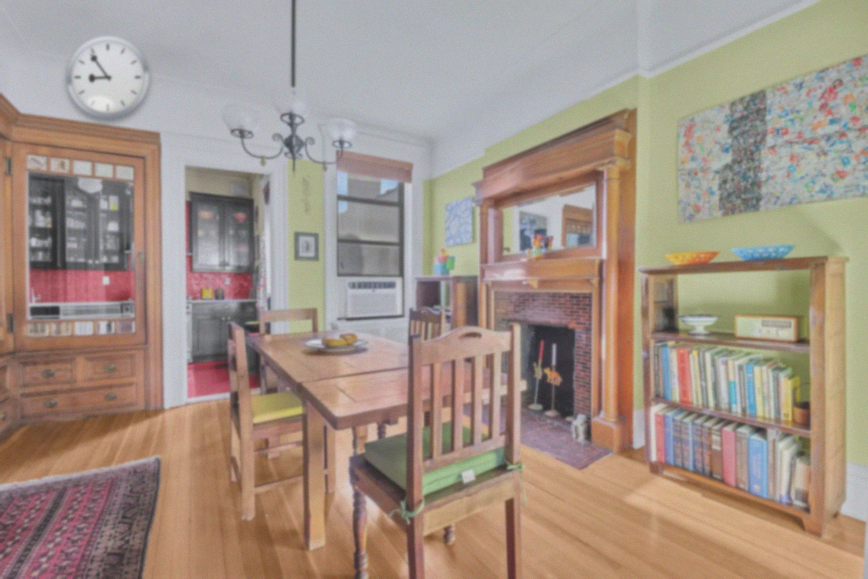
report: 8h54
